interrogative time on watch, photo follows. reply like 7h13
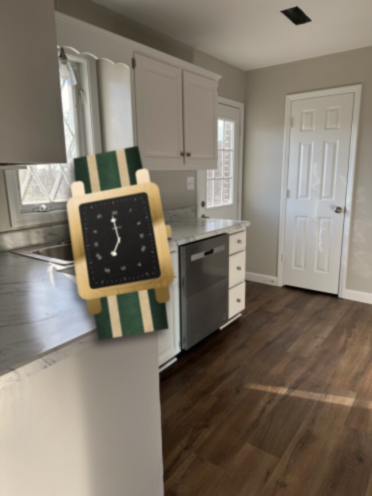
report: 6h59
